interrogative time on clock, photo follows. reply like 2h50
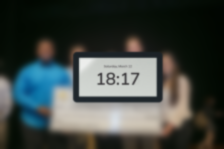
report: 18h17
